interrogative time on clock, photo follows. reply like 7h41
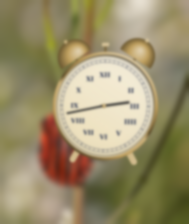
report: 2h43
